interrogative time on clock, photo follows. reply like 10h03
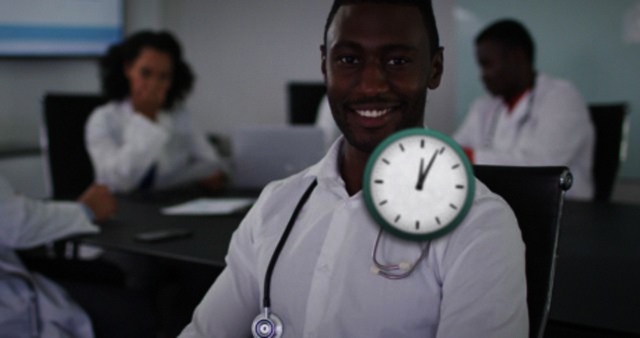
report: 12h04
